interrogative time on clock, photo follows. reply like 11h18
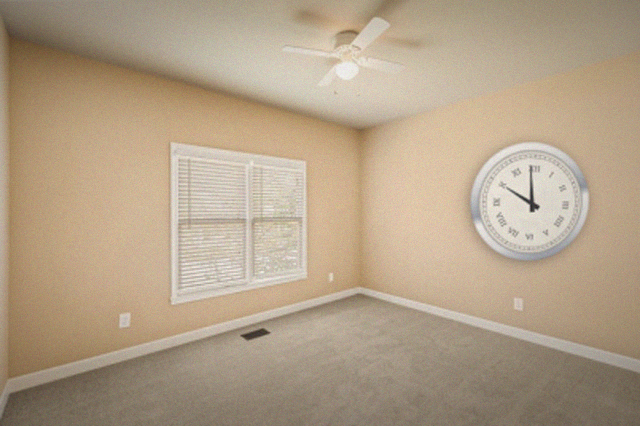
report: 9h59
